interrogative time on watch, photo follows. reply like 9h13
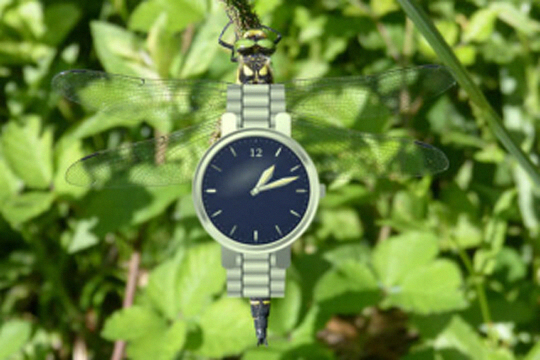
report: 1h12
